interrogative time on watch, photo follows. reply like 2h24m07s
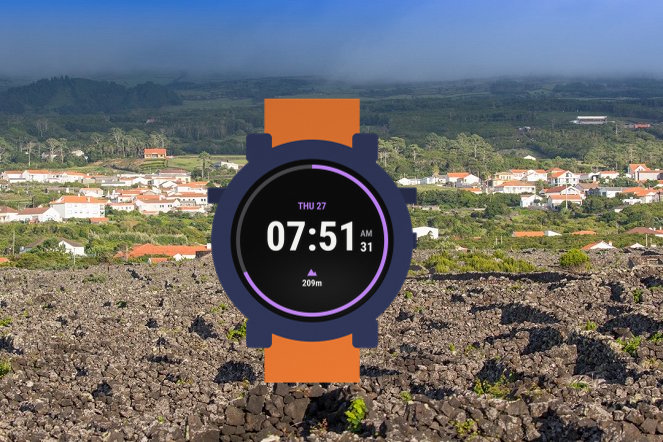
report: 7h51m31s
